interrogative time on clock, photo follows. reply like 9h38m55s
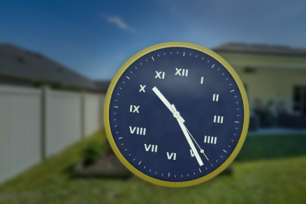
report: 10h24m23s
